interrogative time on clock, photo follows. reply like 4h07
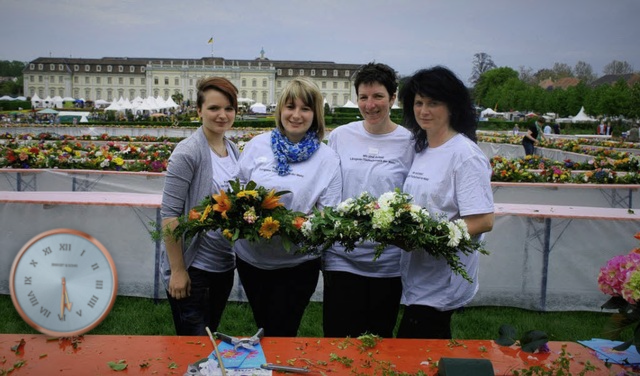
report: 5h30
